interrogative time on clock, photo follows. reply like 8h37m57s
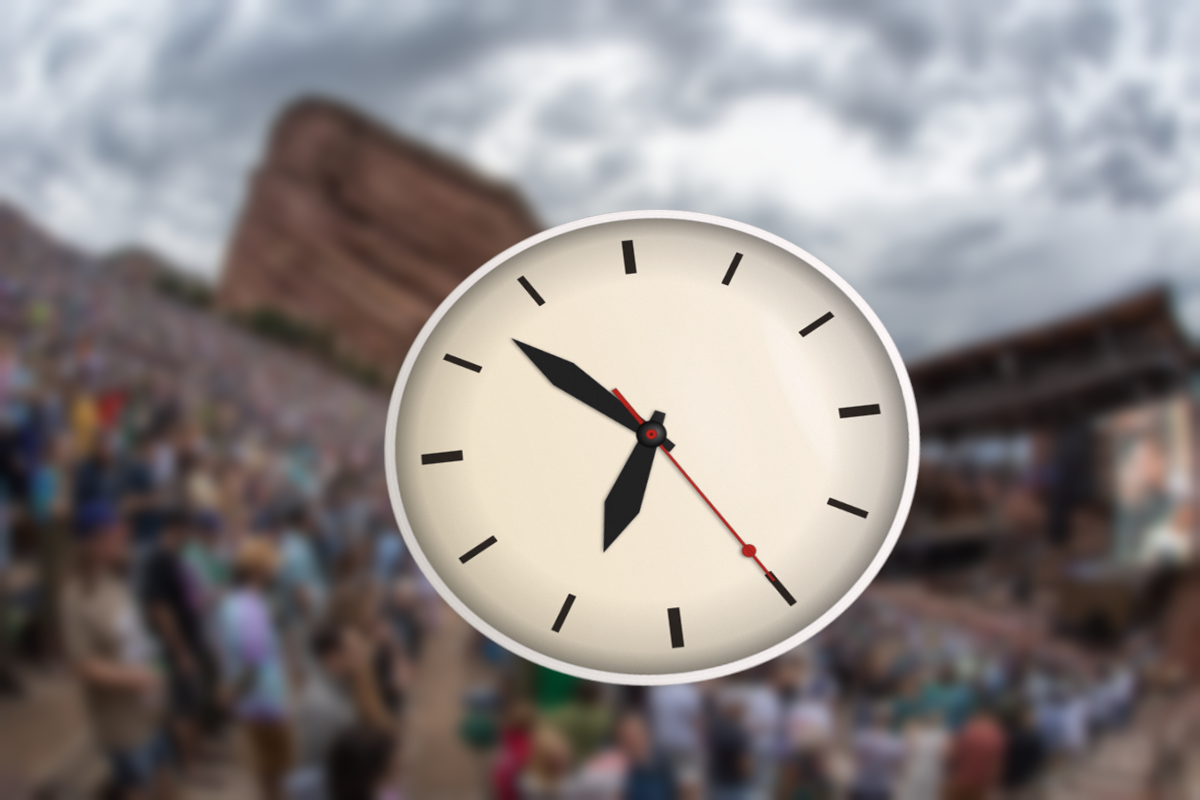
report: 6h52m25s
